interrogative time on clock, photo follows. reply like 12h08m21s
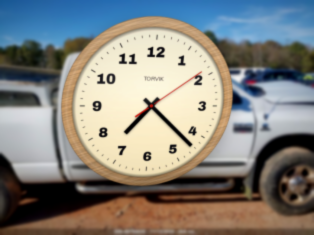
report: 7h22m09s
